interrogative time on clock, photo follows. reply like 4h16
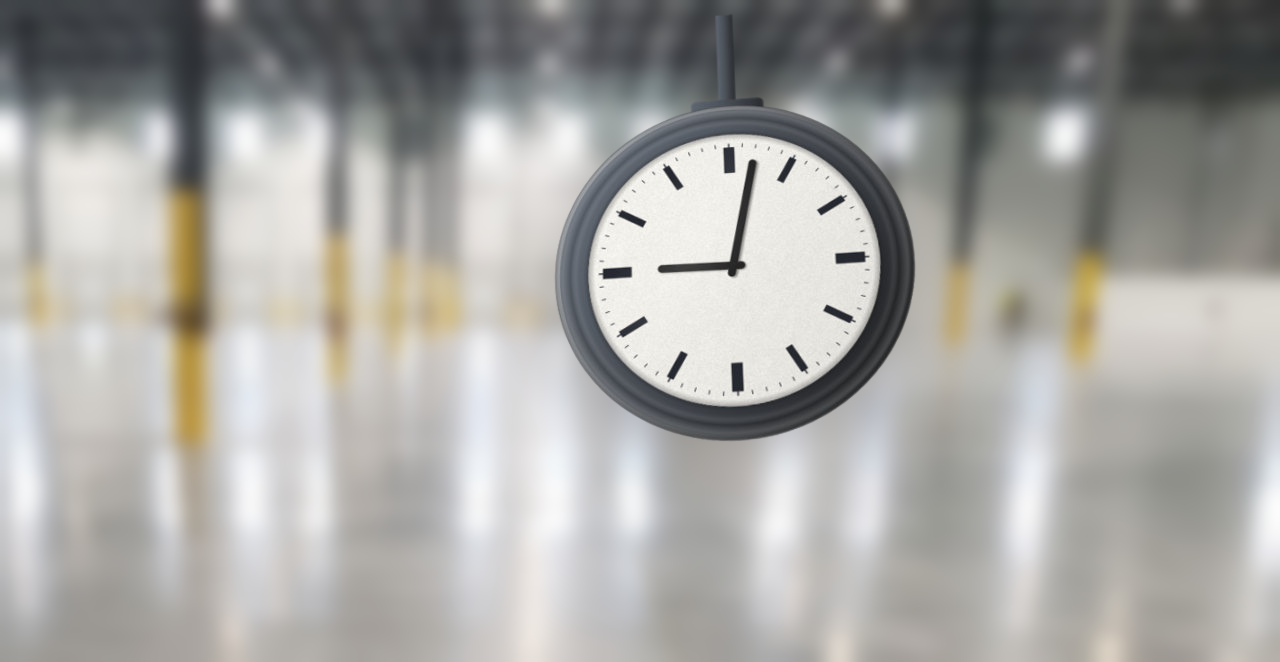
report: 9h02
